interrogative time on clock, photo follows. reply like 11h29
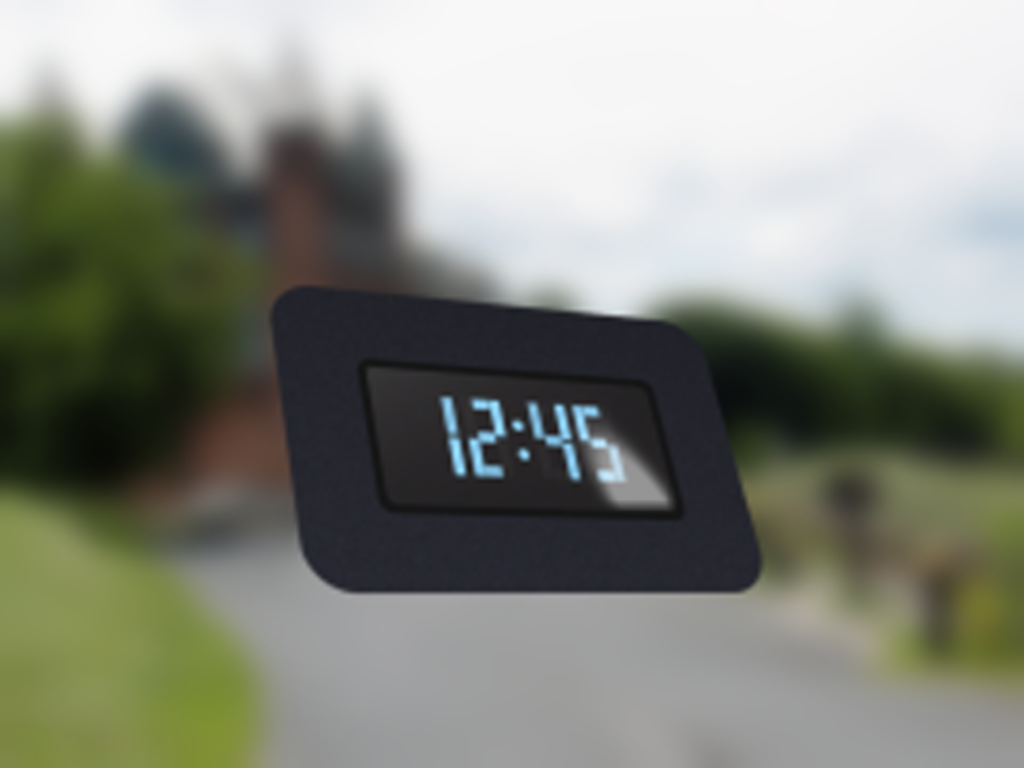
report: 12h45
